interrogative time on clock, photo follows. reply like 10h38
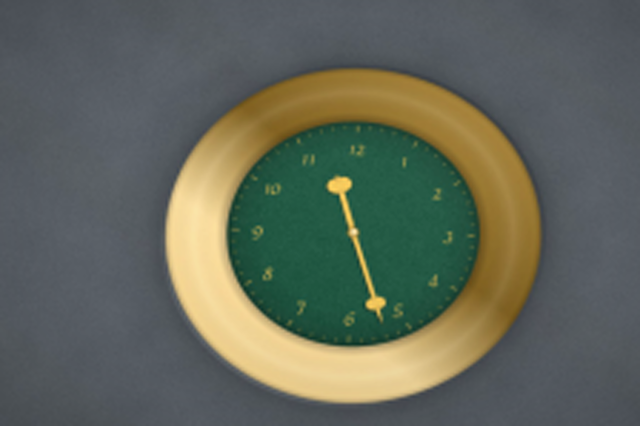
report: 11h27
